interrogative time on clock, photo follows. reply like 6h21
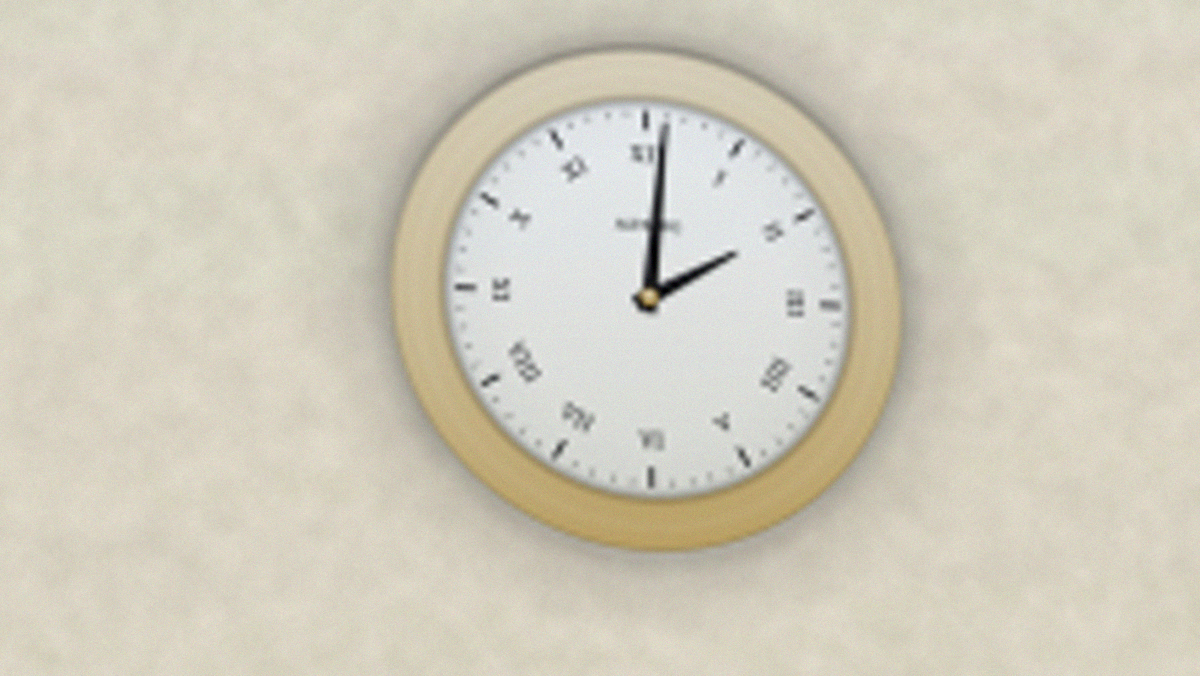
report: 2h01
